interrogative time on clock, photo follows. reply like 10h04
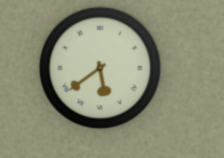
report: 5h39
